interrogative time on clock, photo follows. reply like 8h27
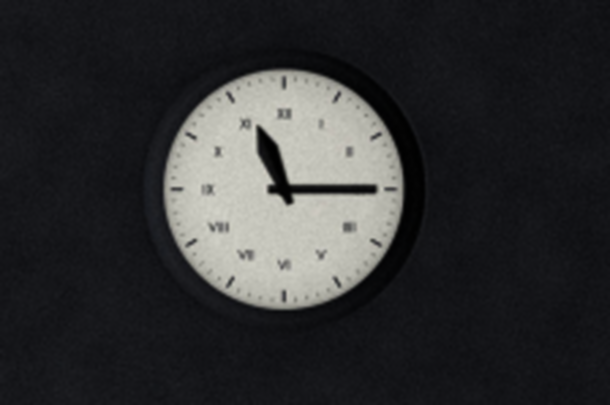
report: 11h15
